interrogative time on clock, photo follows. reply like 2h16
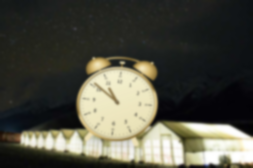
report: 10h51
